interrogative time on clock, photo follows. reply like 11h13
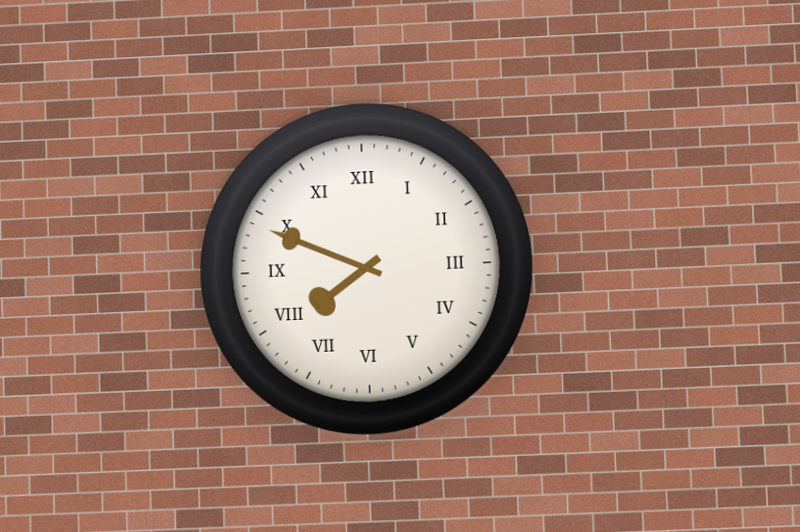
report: 7h49
